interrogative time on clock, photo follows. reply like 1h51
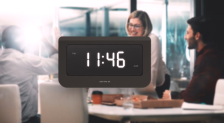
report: 11h46
